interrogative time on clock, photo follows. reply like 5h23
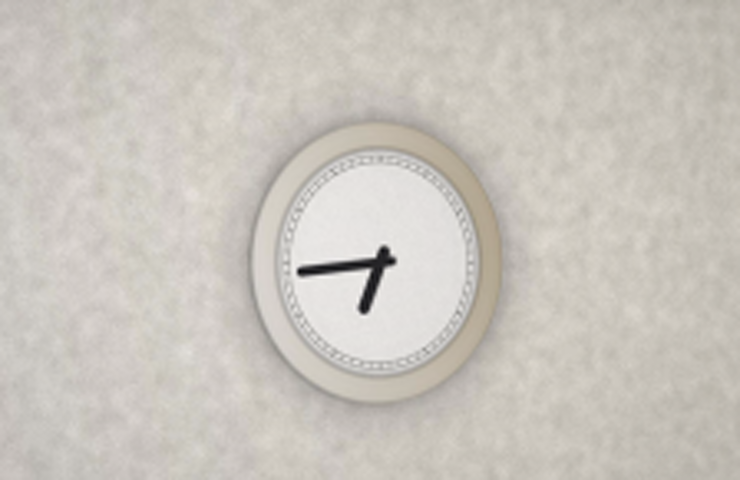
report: 6h44
